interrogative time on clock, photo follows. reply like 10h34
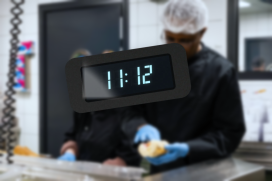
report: 11h12
